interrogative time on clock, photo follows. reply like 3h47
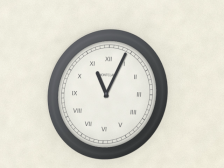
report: 11h04
